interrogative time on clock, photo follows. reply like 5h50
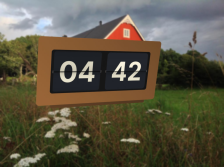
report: 4h42
